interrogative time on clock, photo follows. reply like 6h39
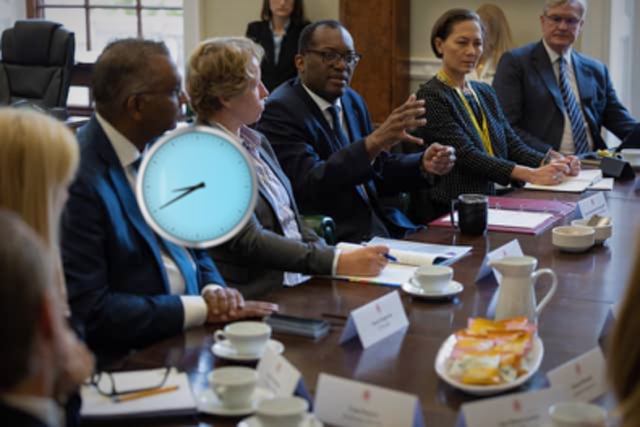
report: 8h40
